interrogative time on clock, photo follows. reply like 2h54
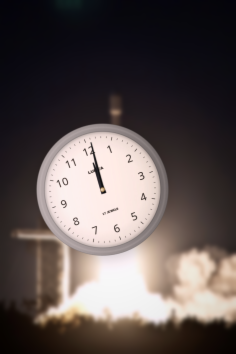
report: 12h01
